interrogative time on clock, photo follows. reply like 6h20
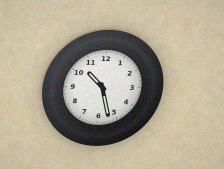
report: 10h27
